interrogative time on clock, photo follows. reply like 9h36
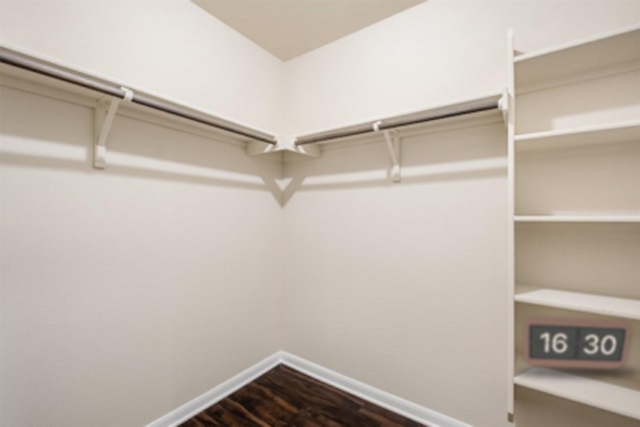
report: 16h30
